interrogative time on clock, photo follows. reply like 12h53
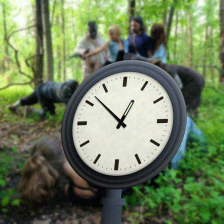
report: 12h52
